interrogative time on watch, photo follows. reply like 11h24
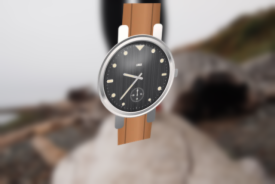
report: 9h37
